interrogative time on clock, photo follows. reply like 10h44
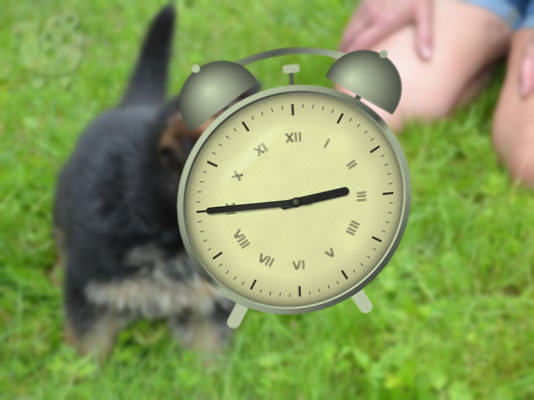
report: 2h45
